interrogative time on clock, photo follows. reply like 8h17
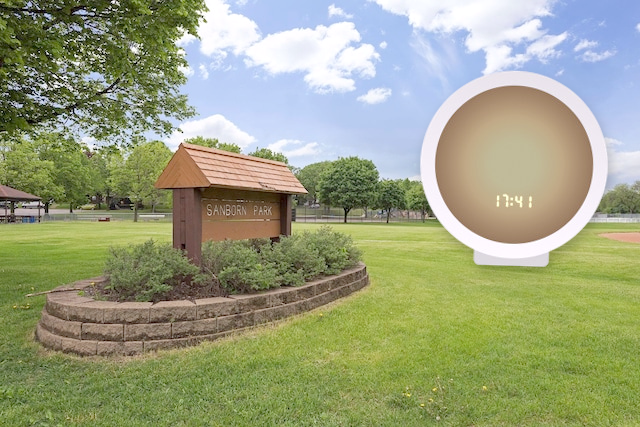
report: 17h41
